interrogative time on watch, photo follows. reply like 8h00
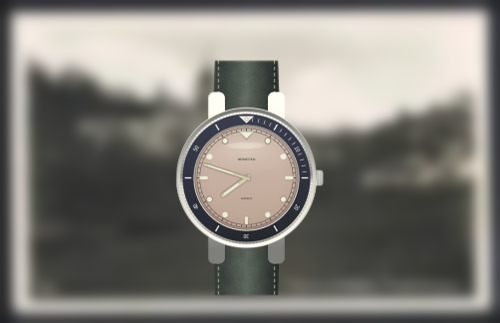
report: 7h48
